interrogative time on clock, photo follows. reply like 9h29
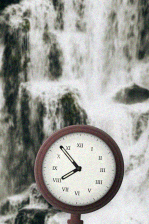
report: 7h53
